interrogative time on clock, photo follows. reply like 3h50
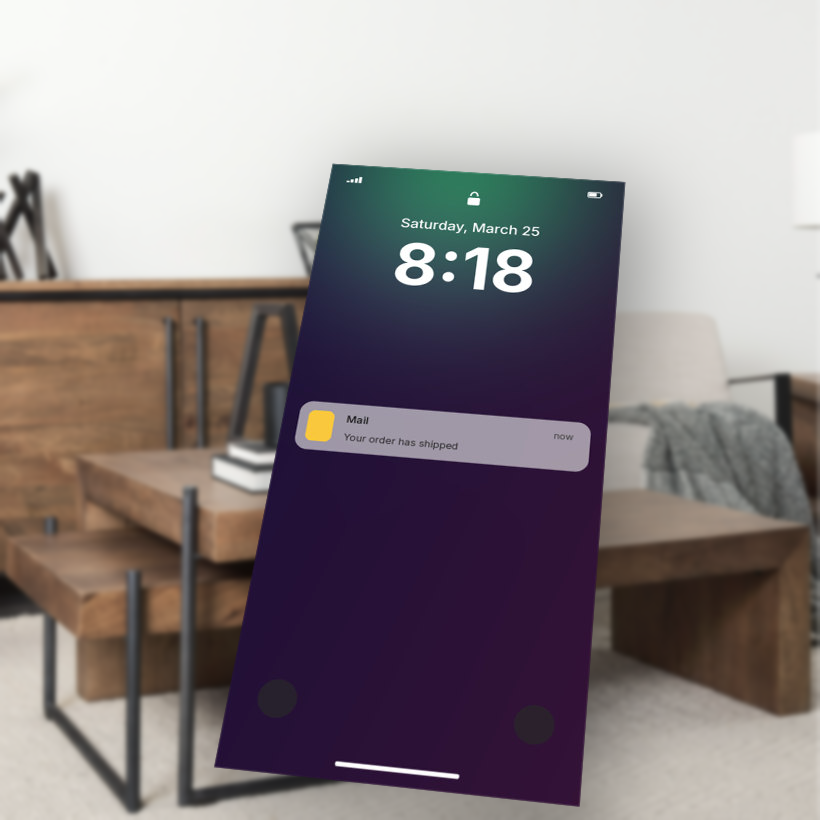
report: 8h18
